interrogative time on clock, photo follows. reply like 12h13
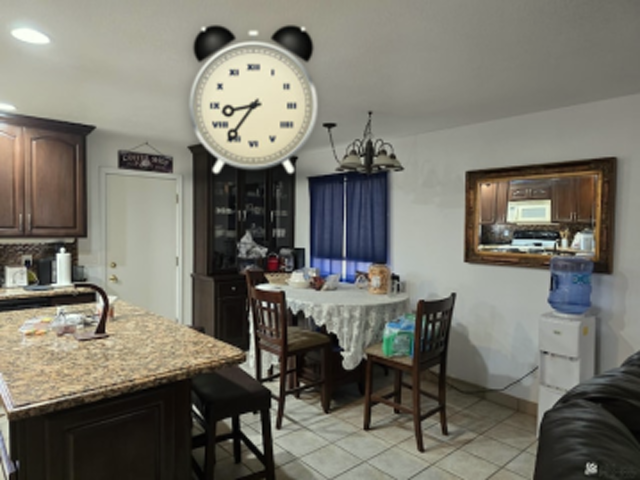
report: 8h36
